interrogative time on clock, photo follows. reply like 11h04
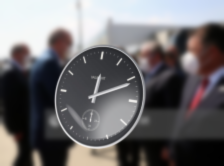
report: 12h11
